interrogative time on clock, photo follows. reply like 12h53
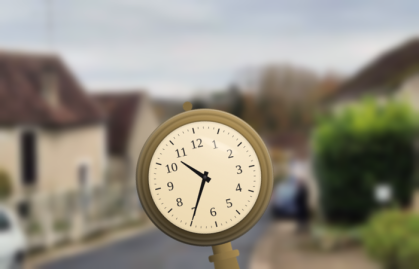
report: 10h35
